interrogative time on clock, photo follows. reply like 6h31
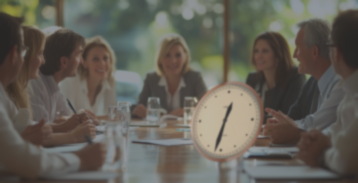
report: 12h32
